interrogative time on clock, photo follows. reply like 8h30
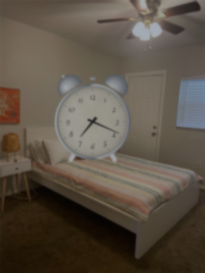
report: 7h19
